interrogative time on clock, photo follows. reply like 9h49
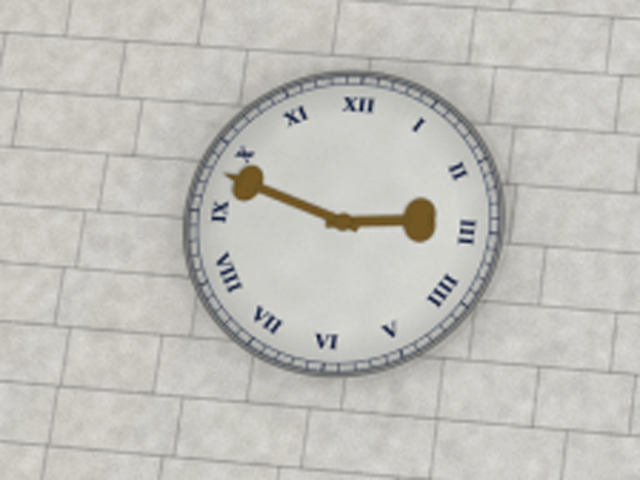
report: 2h48
